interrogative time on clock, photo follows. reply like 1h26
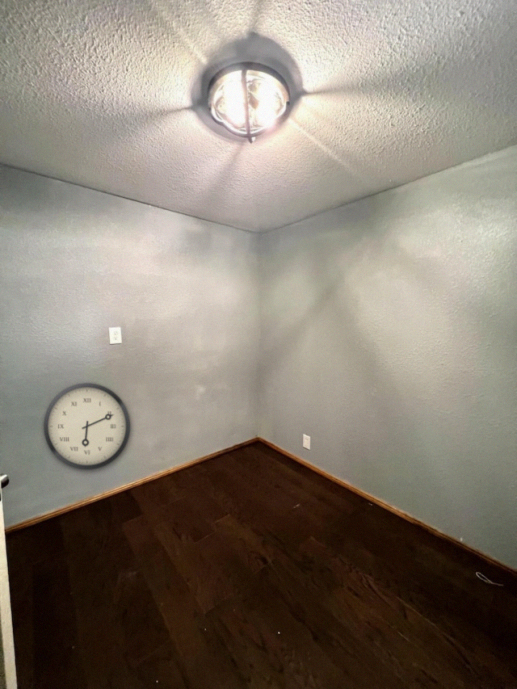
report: 6h11
